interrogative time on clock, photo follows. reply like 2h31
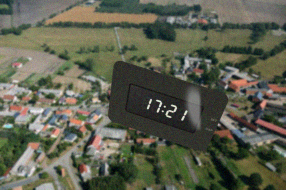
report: 17h21
